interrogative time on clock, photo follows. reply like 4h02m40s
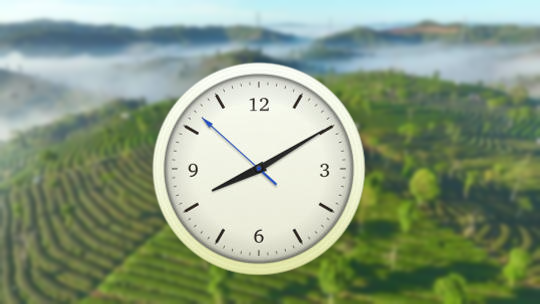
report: 8h09m52s
